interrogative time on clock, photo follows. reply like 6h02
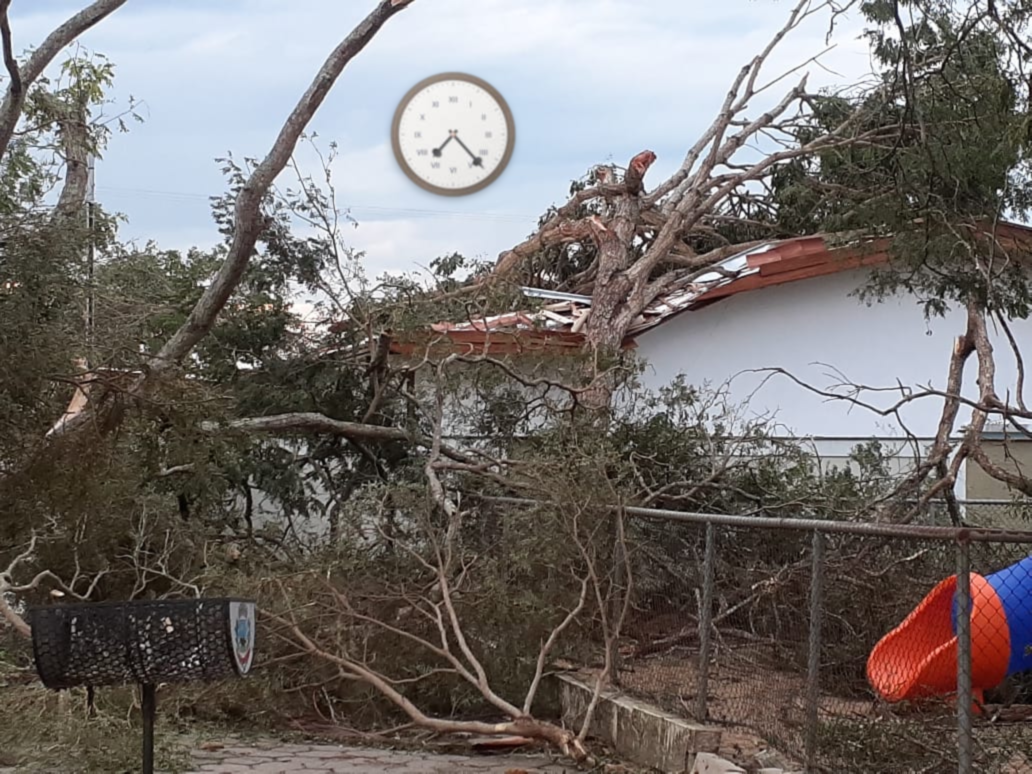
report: 7h23
